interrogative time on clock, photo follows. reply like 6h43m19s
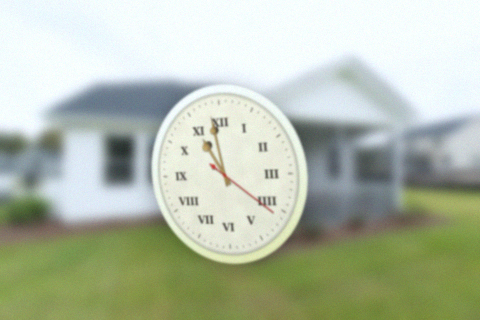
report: 10h58m21s
